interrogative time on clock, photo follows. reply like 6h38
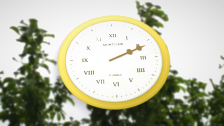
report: 2h11
